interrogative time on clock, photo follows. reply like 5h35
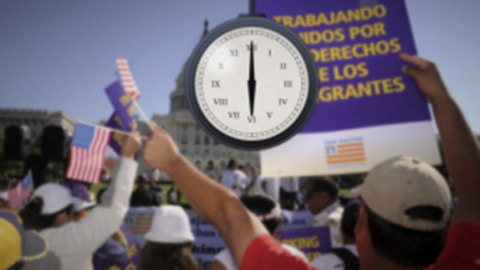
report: 6h00
